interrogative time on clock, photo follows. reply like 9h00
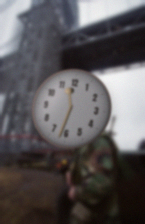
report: 11h32
